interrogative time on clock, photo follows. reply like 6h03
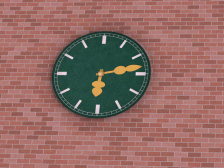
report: 6h13
